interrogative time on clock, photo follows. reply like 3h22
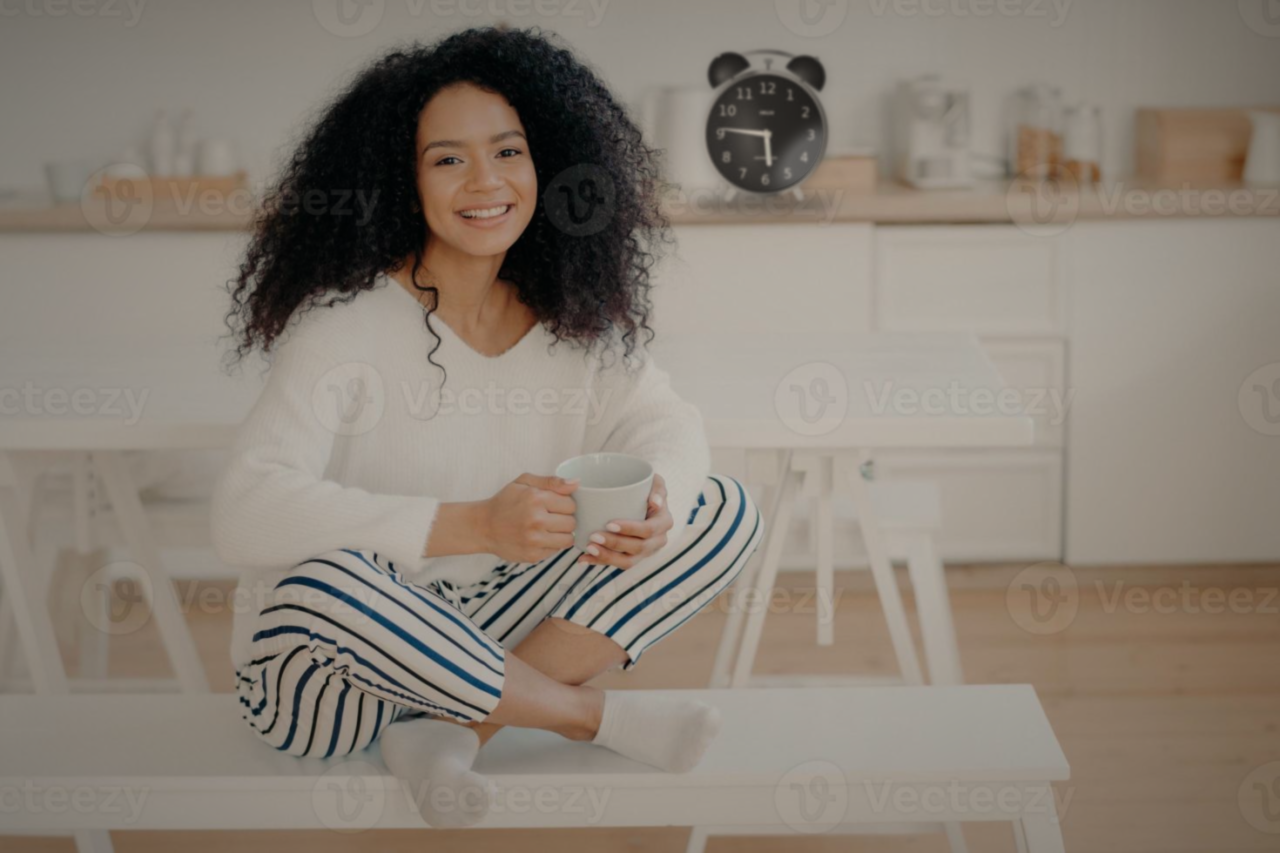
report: 5h46
